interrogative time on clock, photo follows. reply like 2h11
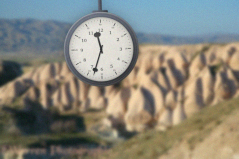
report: 11h33
